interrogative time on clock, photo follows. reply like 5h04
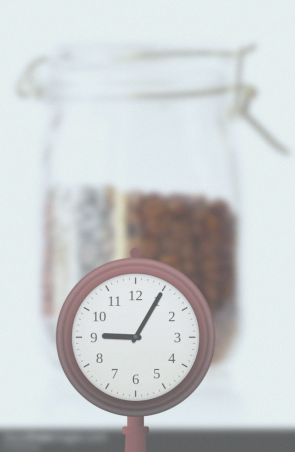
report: 9h05
